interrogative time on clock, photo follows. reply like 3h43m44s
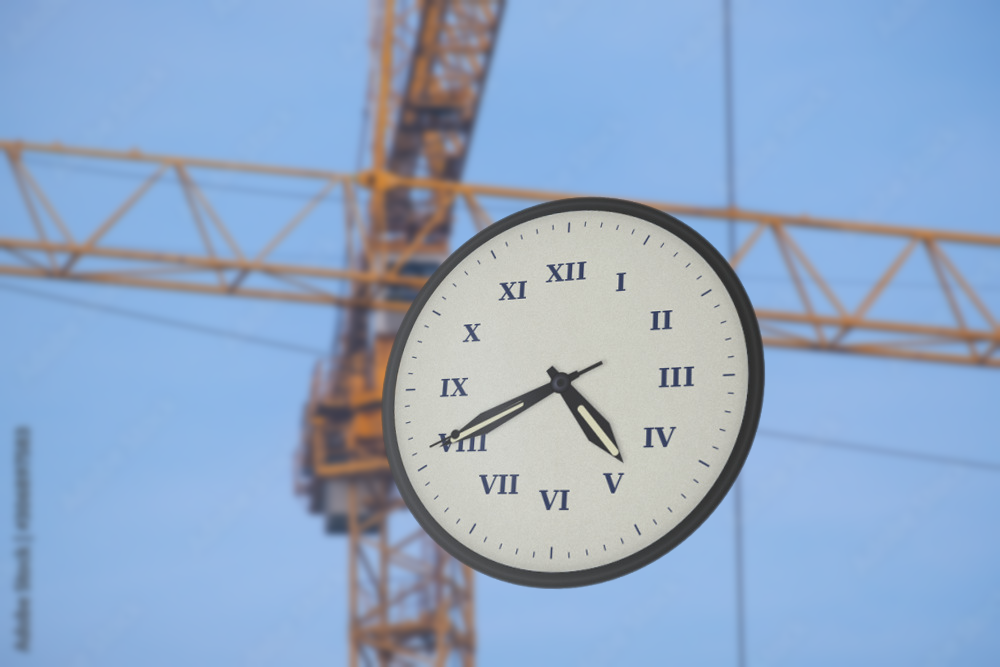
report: 4h40m41s
